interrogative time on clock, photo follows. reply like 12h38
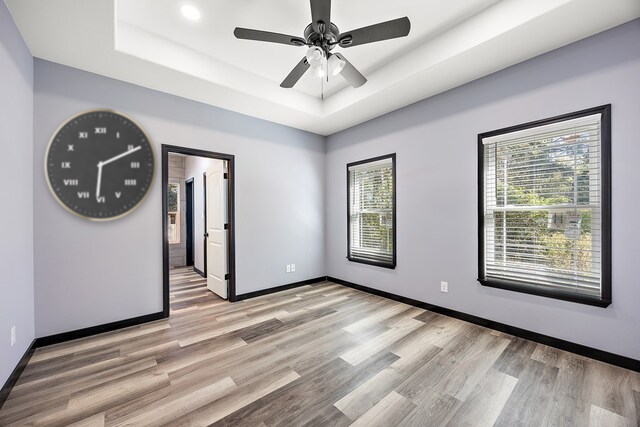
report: 6h11
